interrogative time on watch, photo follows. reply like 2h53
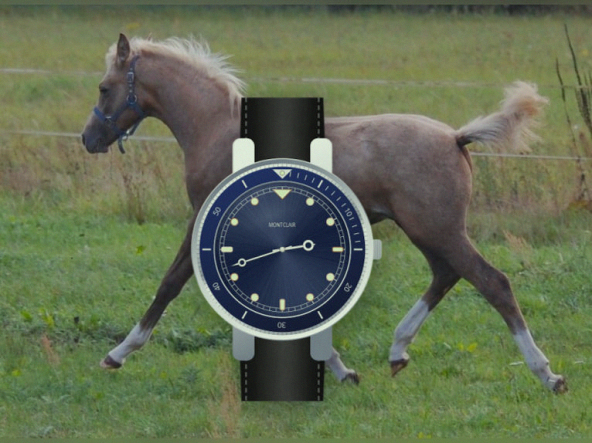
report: 2h42
